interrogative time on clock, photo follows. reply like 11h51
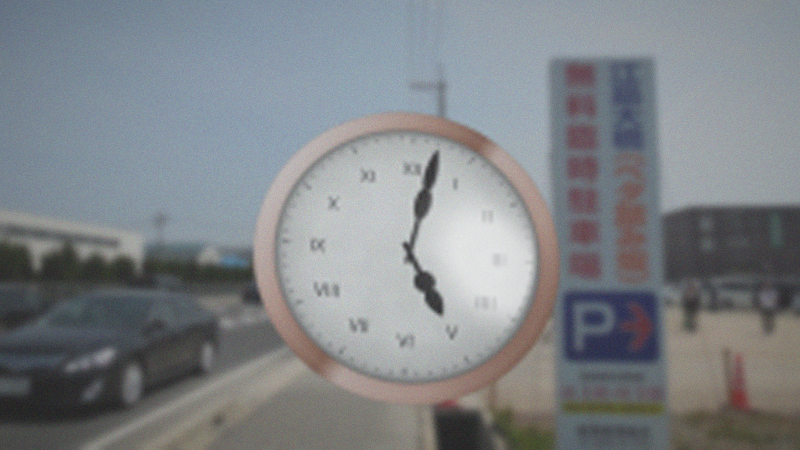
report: 5h02
